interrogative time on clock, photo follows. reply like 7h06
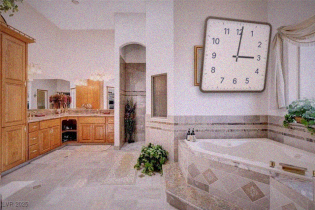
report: 3h01
